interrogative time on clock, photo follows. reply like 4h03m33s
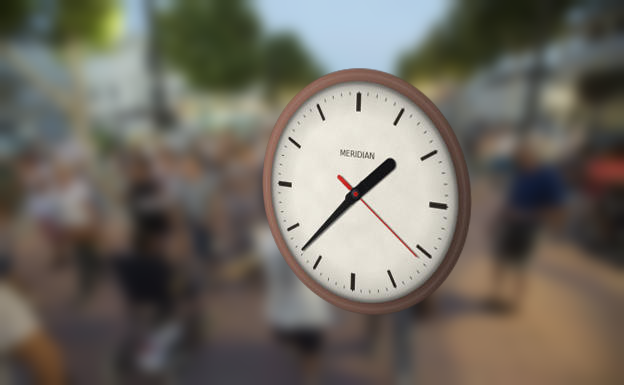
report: 1h37m21s
